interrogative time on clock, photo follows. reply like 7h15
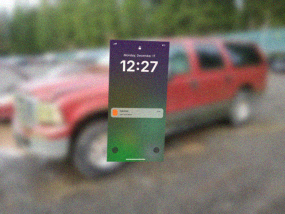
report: 12h27
